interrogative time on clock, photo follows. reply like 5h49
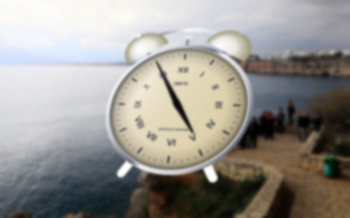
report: 4h55
